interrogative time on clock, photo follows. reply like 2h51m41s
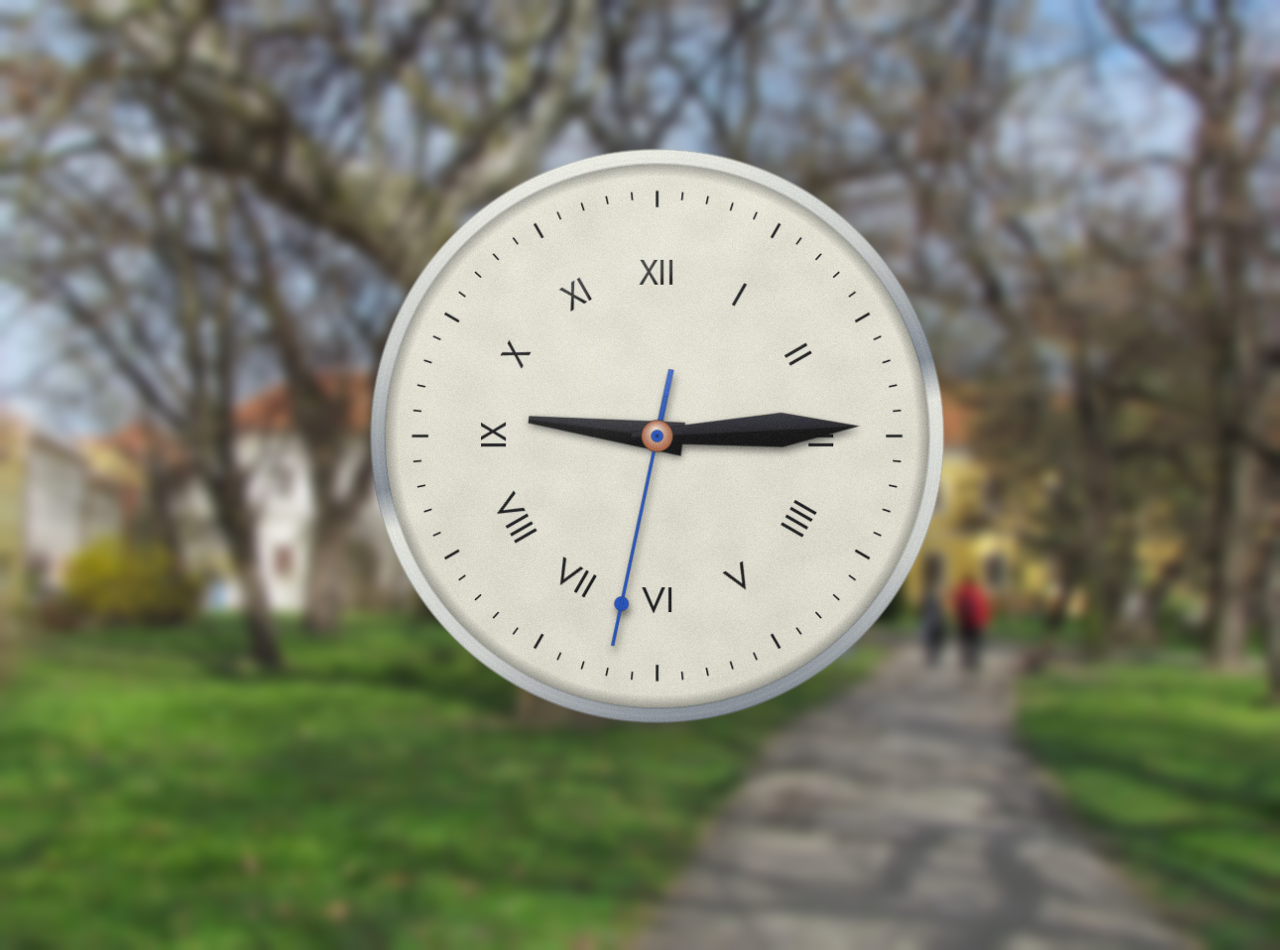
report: 9h14m32s
